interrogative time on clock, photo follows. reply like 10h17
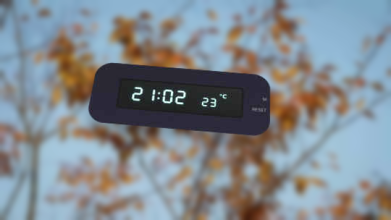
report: 21h02
